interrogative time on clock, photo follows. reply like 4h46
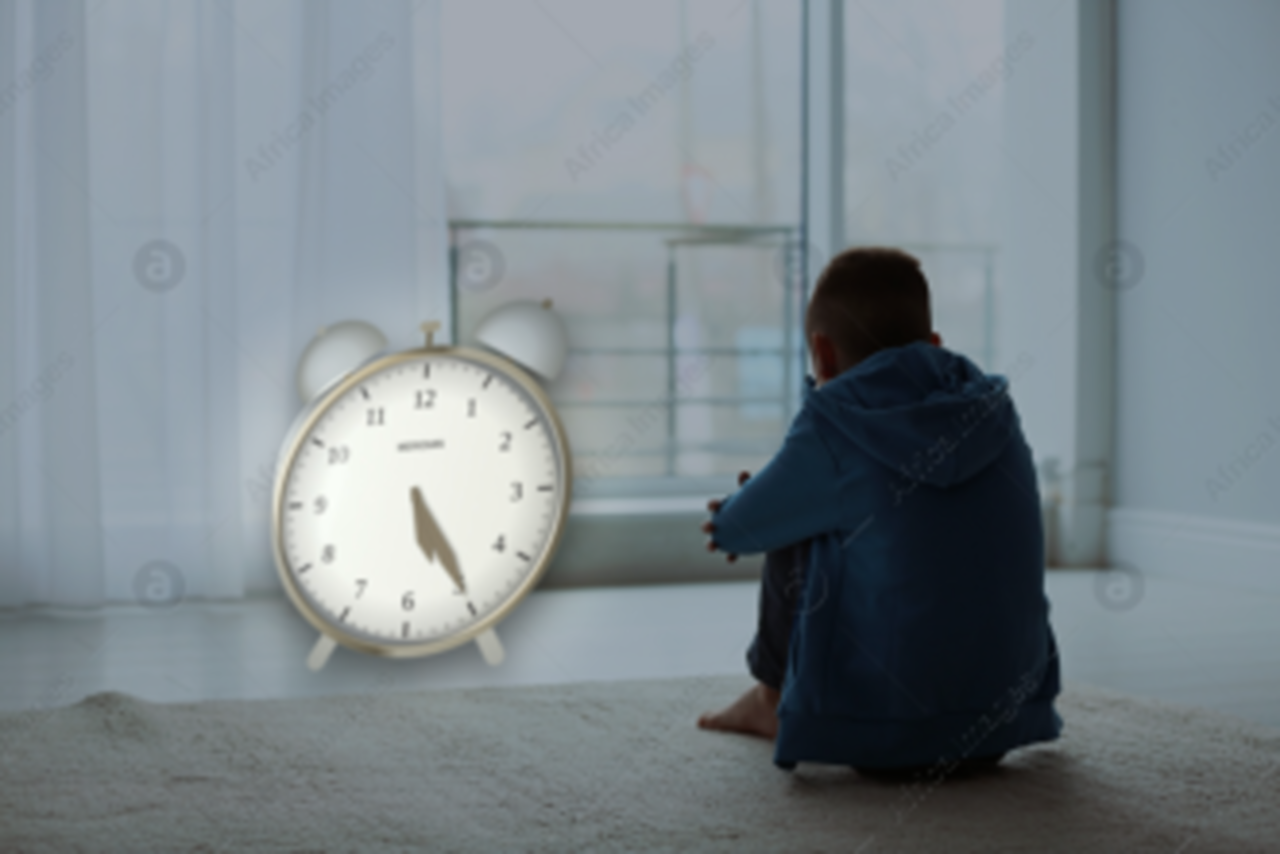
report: 5h25
